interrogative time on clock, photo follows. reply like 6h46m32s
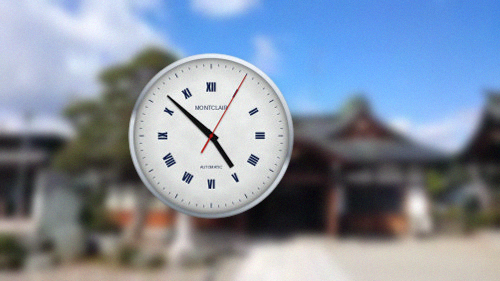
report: 4h52m05s
